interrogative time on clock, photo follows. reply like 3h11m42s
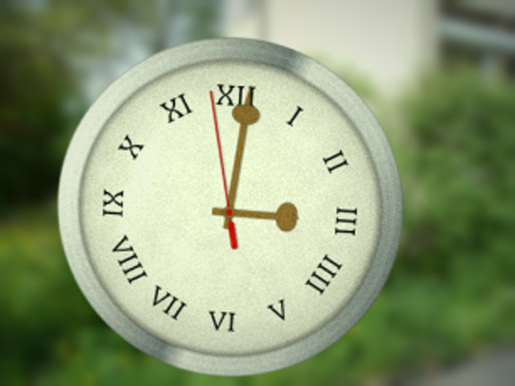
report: 3h00m58s
